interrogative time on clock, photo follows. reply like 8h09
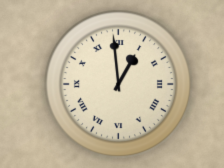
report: 12h59
